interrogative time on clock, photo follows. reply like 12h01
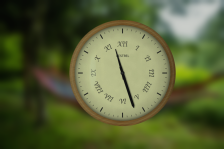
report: 11h27
